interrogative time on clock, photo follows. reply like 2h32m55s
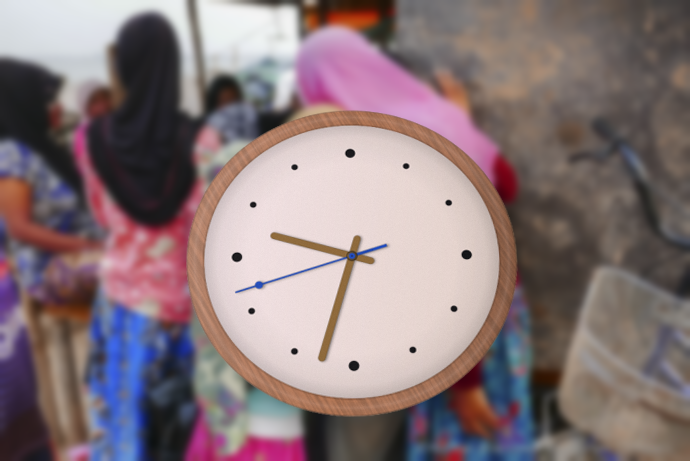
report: 9h32m42s
